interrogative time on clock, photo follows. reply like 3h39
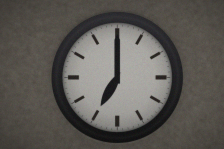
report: 7h00
